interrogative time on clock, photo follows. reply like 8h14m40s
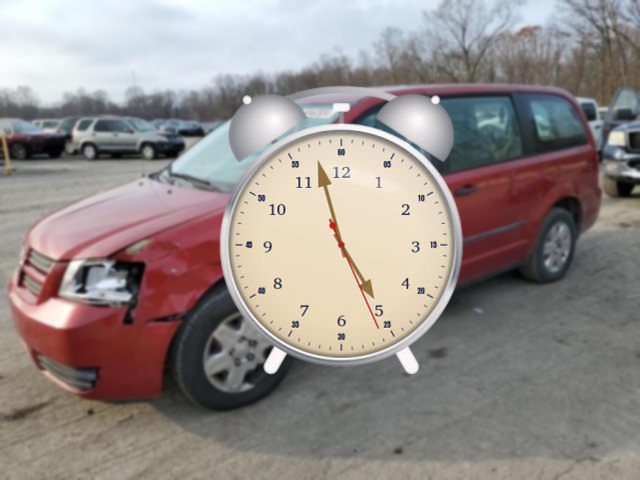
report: 4h57m26s
